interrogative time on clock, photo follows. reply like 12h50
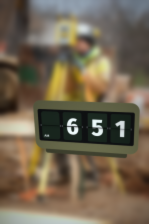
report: 6h51
